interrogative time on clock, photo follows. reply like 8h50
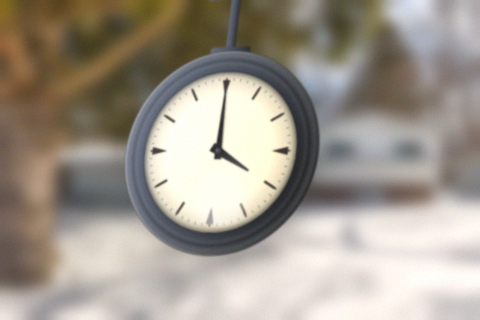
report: 4h00
